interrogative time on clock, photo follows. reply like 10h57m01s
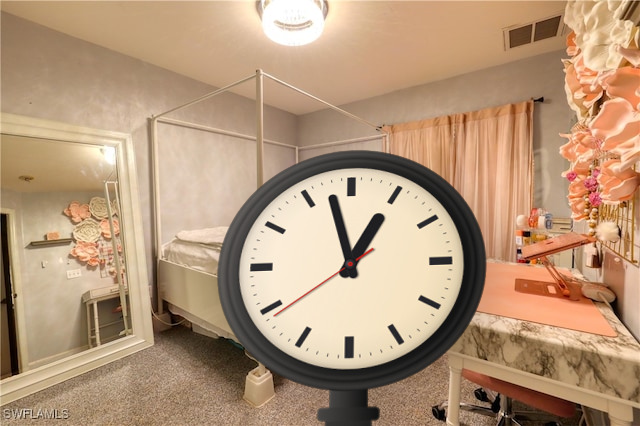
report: 12h57m39s
